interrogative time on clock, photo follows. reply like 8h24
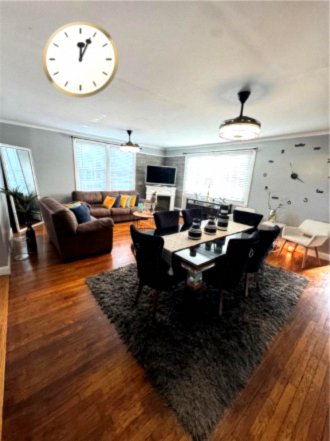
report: 12h04
